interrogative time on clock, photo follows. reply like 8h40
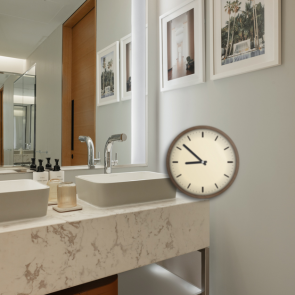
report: 8h52
